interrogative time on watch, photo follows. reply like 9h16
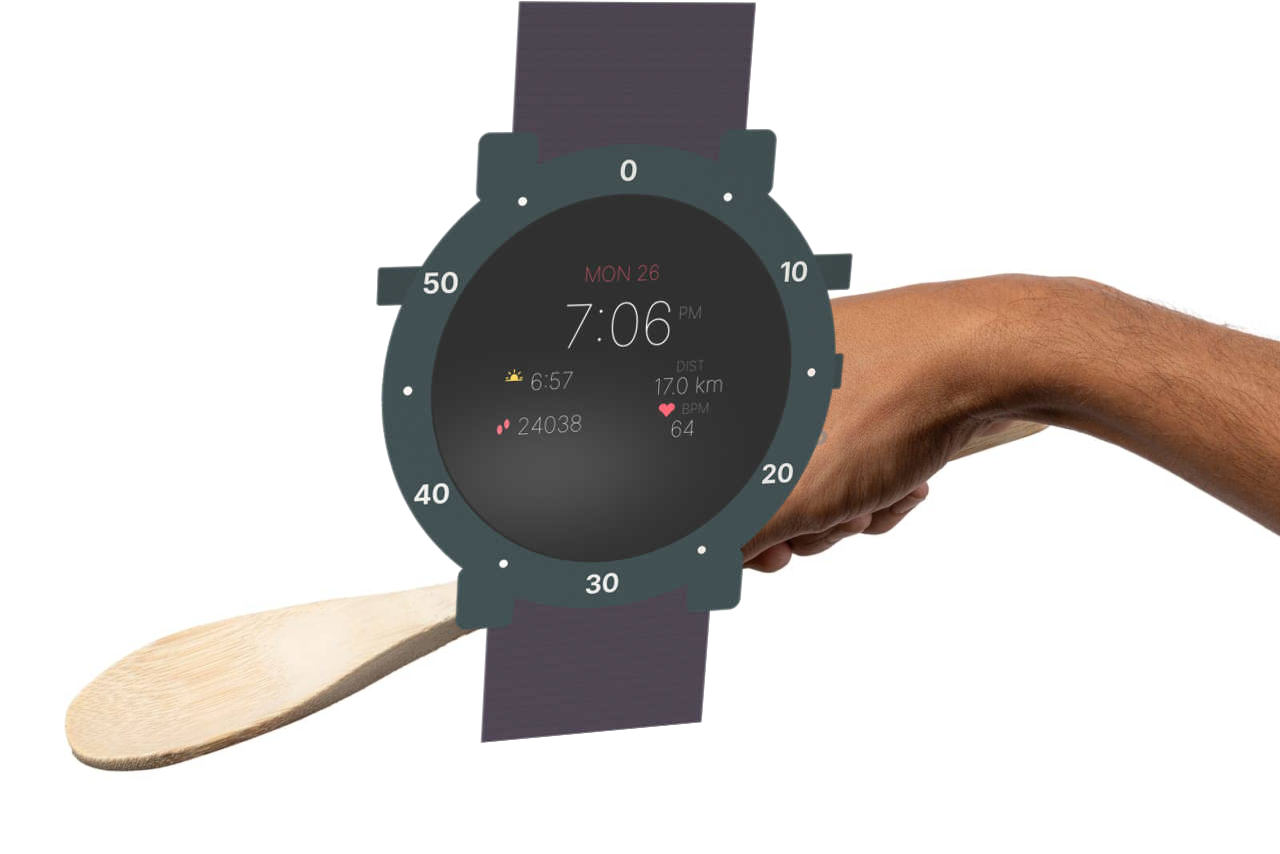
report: 7h06
